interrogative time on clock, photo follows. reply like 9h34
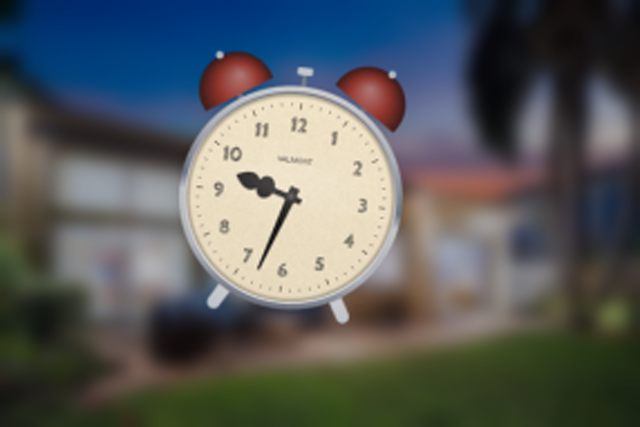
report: 9h33
